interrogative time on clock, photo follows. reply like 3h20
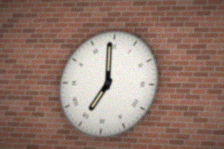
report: 6h59
